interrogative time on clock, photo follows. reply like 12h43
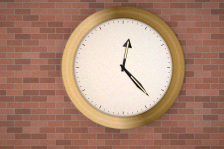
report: 12h23
